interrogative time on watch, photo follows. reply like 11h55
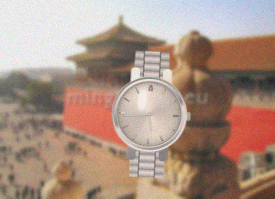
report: 5h44
